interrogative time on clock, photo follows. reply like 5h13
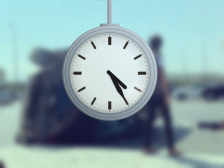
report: 4h25
